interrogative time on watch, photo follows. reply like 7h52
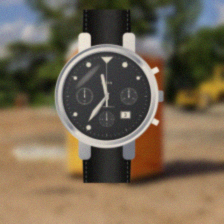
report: 11h36
